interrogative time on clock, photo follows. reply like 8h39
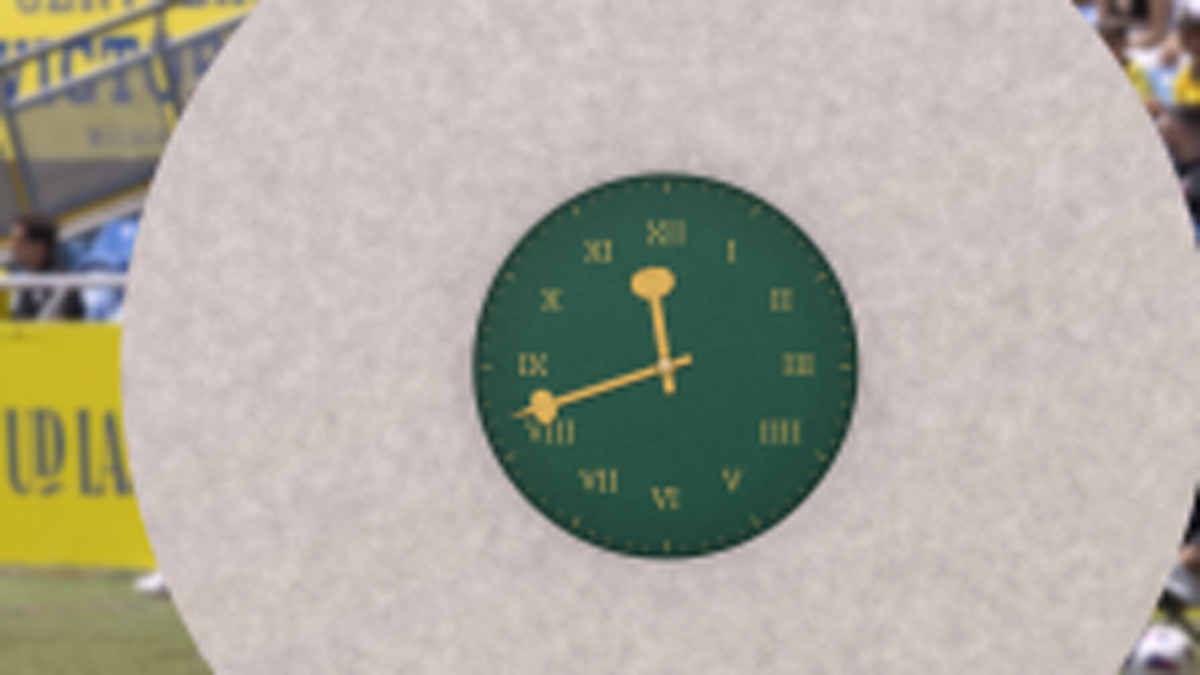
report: 11h42
